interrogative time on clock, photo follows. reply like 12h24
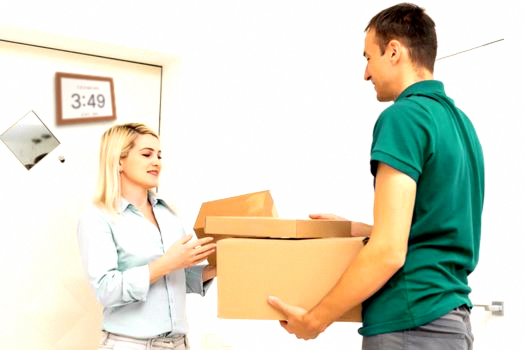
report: 3h49
